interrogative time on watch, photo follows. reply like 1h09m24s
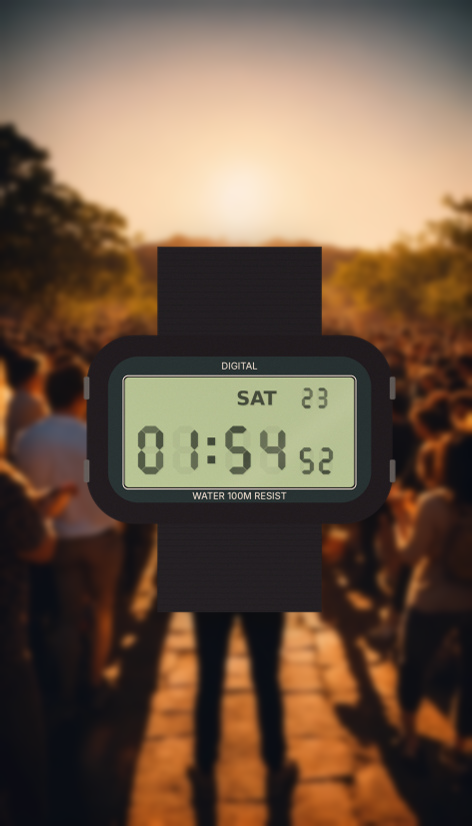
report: 1h54m52s
